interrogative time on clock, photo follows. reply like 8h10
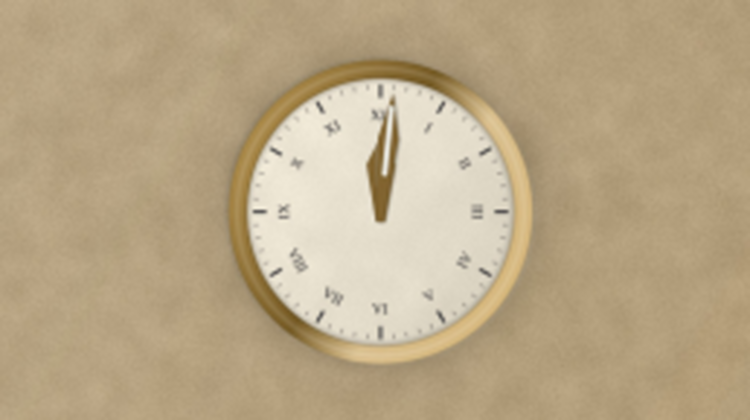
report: 12h01
